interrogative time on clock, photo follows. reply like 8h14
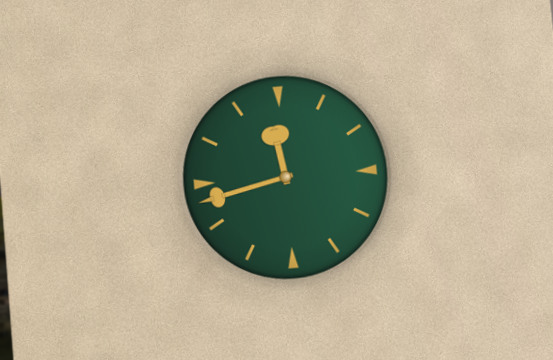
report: 11h43
